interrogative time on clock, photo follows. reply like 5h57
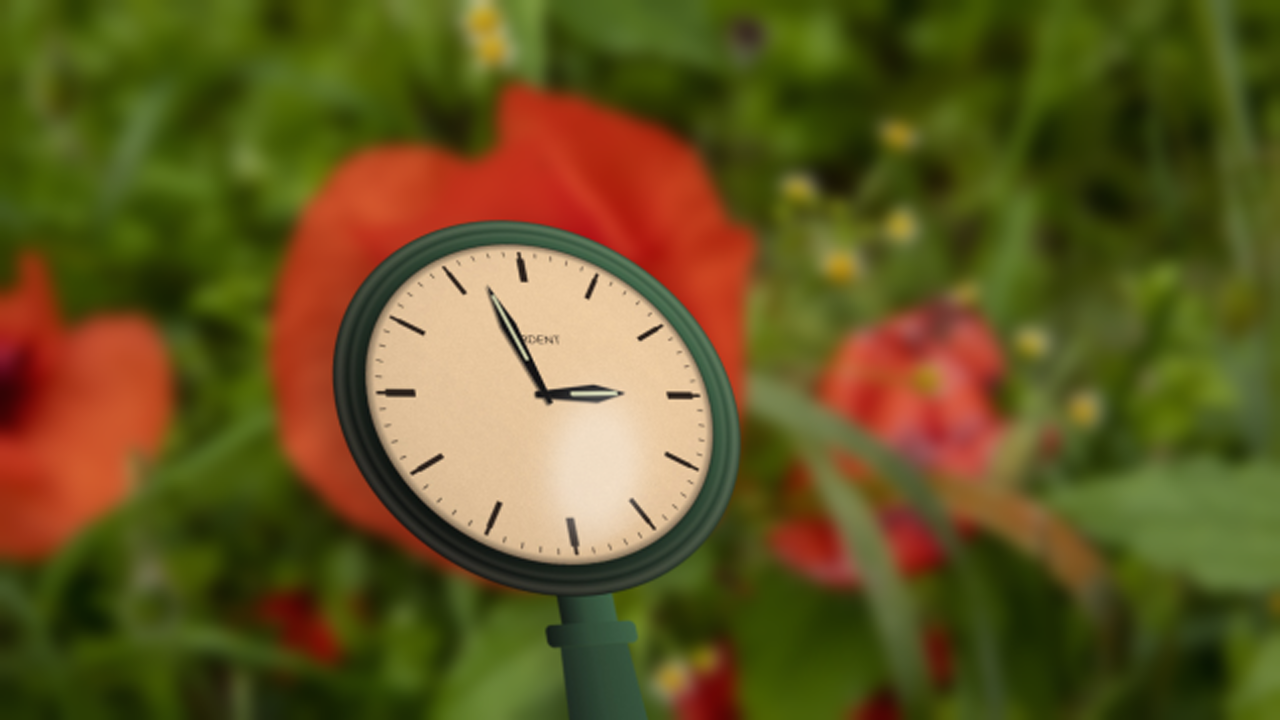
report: 2h57
